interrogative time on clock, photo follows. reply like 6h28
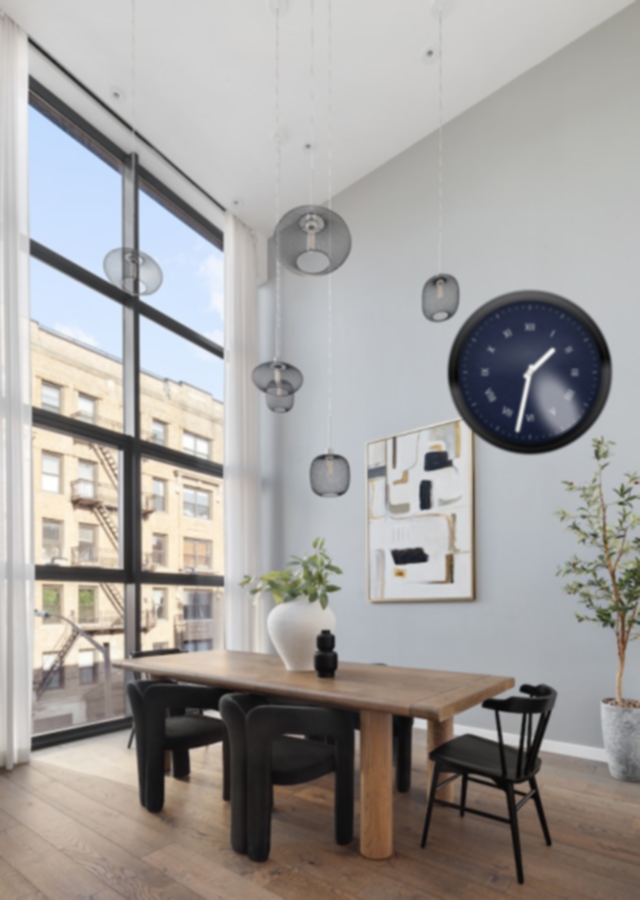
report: 1h32
